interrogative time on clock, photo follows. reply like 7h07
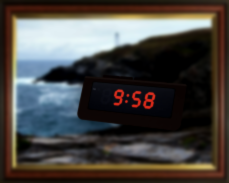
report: 9h58
